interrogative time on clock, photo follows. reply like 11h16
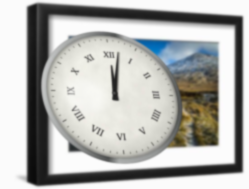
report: 12h02
